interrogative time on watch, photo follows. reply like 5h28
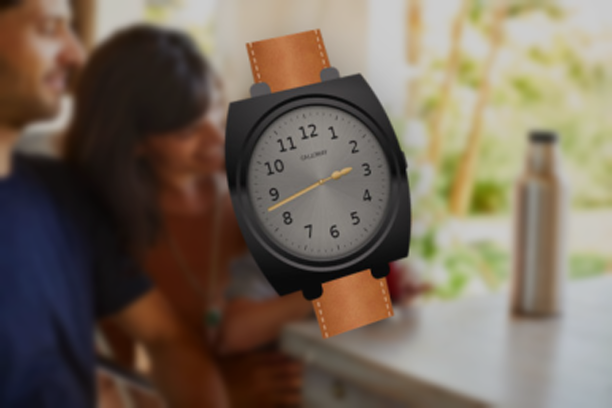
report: 2h43
